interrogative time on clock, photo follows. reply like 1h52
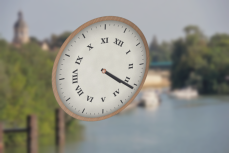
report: 3h16
